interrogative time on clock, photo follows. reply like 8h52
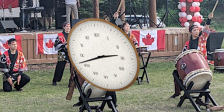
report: 2h42
